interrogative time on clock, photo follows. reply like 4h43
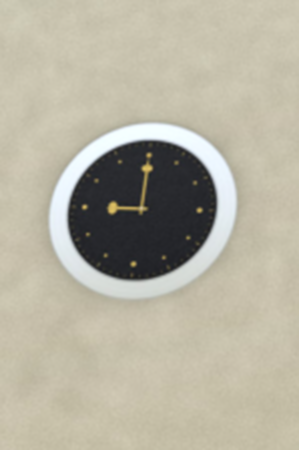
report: 9h00
